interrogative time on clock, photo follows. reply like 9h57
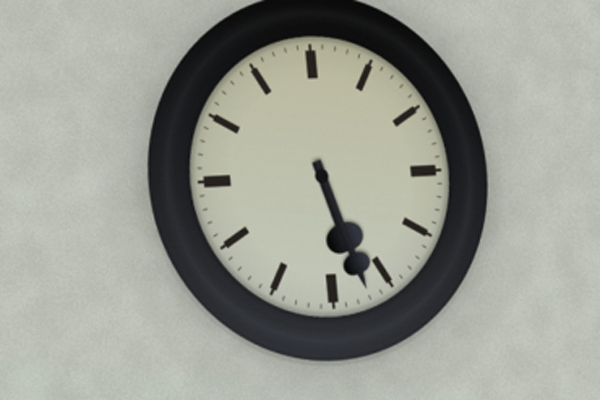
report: 5h27
